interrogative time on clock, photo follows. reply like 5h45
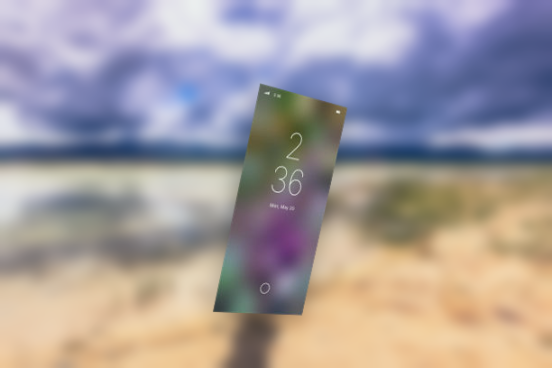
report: 2h36
